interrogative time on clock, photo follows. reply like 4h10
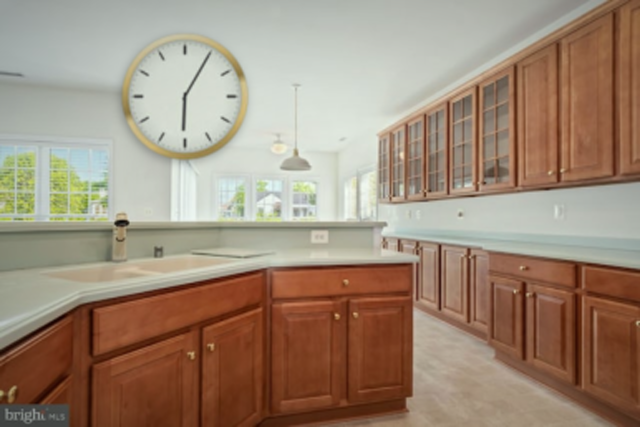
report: 6h05
